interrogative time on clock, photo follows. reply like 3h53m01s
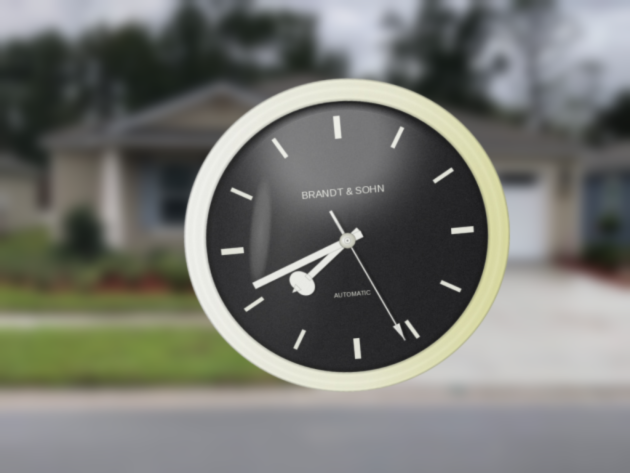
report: 7h41m26s
